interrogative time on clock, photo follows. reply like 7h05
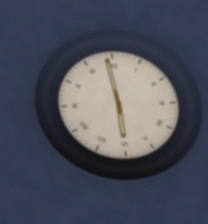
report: 5h59
